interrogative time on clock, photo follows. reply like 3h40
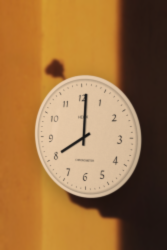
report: 8h01
